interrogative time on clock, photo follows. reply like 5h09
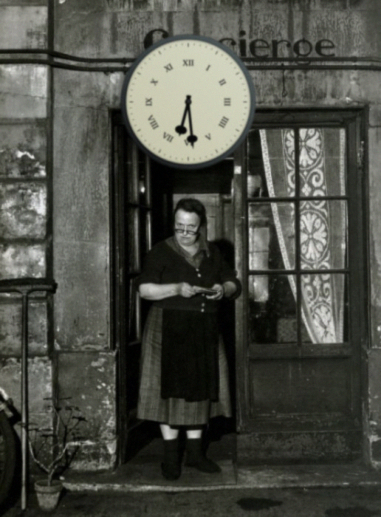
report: 6h29
